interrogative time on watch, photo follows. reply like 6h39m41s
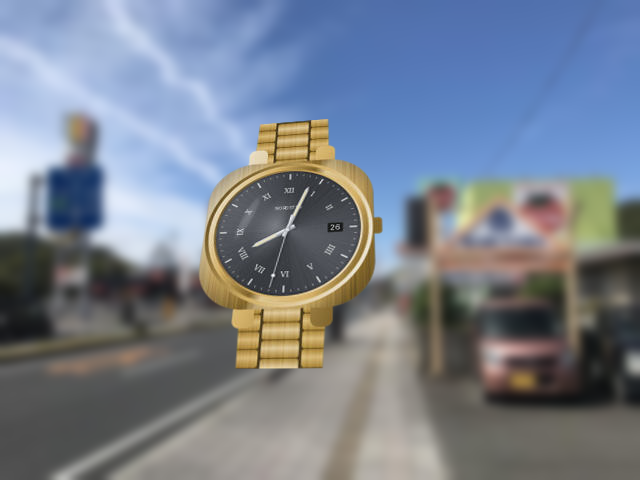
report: 8h03m32s
